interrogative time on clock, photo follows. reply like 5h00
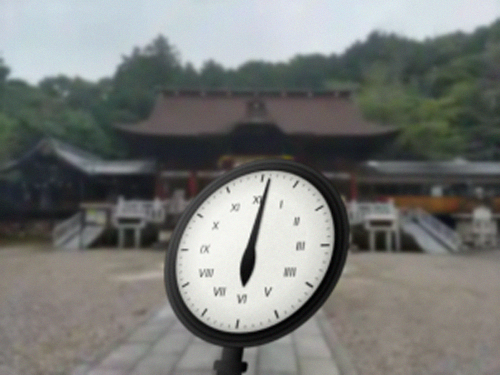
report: 6h01
